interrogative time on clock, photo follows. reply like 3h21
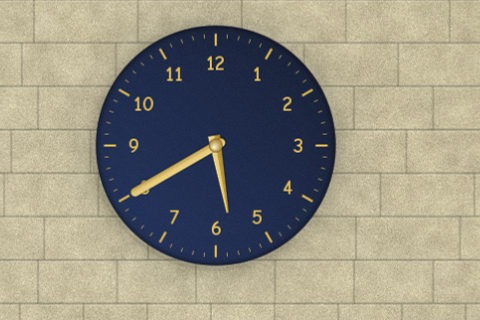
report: 5h40
